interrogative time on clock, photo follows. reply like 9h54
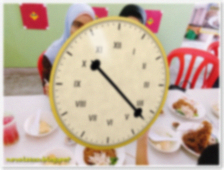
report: 10h22
